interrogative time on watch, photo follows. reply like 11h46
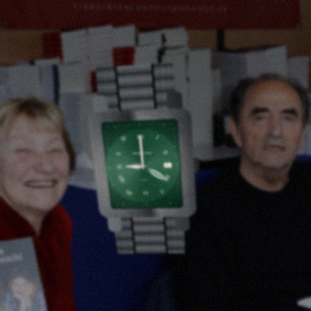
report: 9h00
